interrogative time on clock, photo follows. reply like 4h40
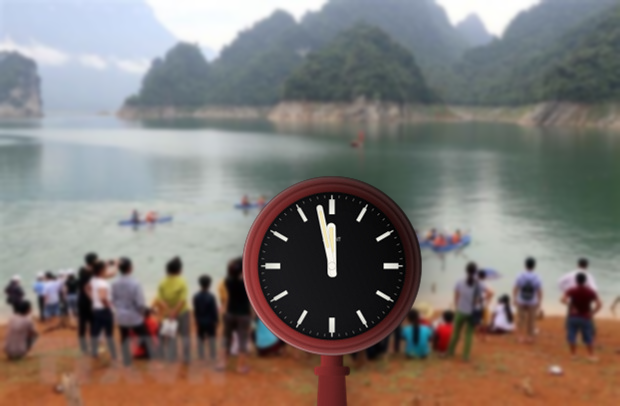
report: 11h58
